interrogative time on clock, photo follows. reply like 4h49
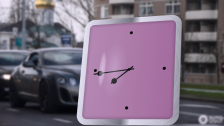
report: 7h44
